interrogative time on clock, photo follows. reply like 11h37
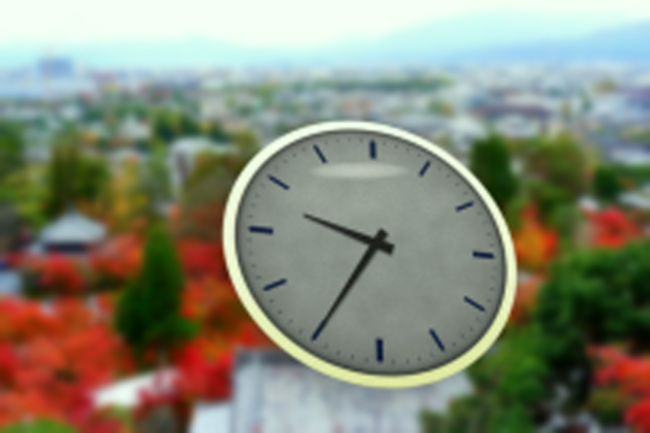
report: 9h35
